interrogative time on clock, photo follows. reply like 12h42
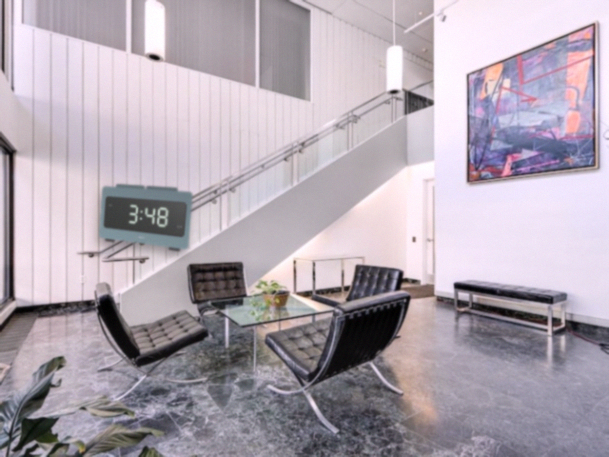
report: 3h48
